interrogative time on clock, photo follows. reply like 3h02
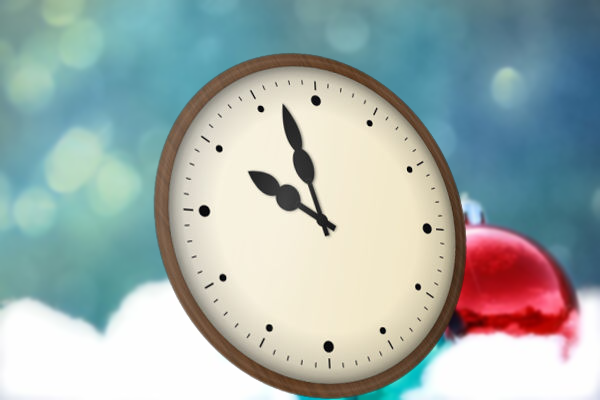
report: 9h57
